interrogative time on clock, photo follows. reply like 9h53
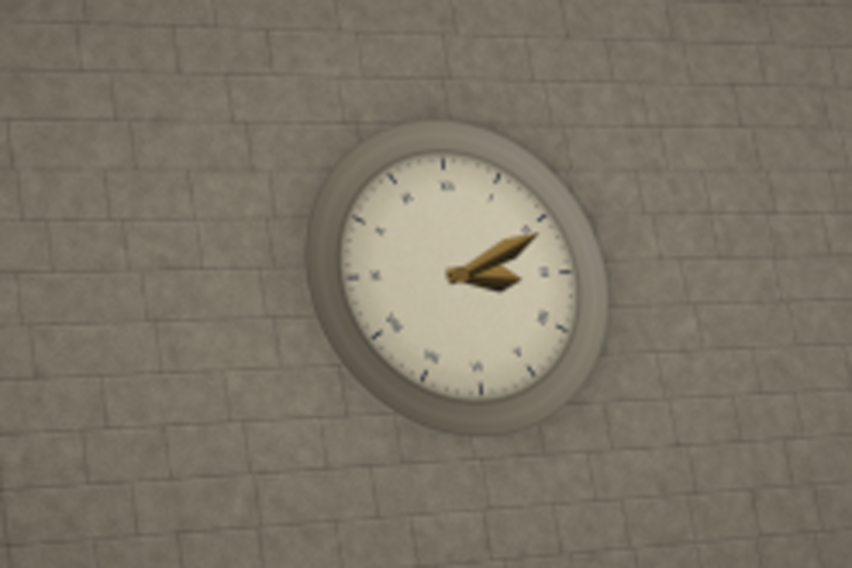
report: 3h11
